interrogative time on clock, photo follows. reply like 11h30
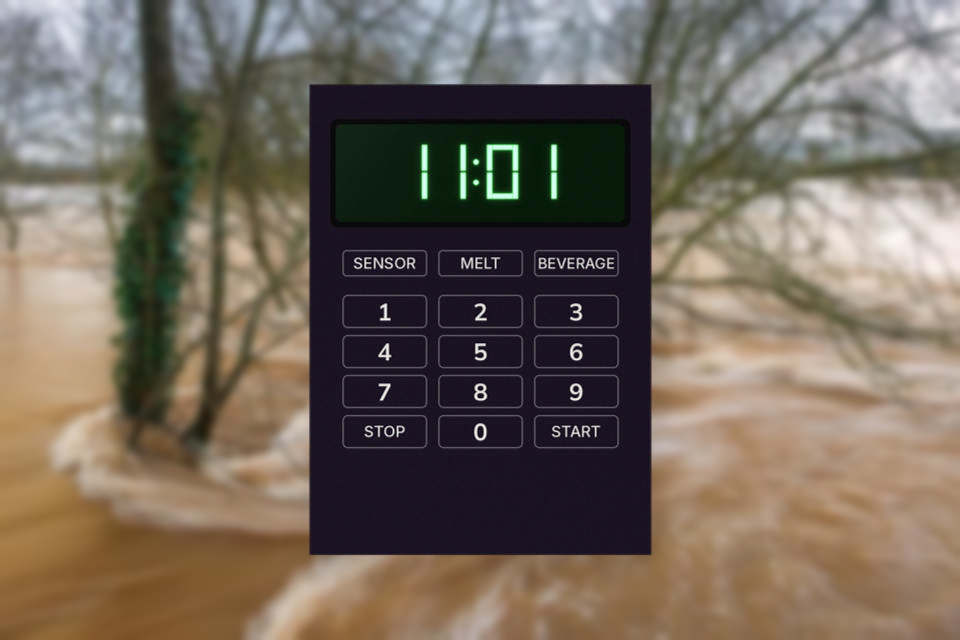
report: 11h01
